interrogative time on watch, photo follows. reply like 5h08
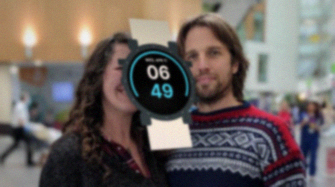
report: 6h49
